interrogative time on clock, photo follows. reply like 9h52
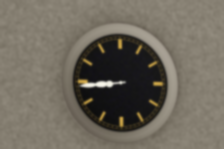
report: 8h44
